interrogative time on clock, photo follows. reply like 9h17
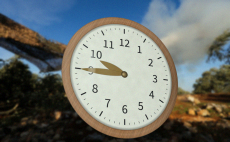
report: 9h45
